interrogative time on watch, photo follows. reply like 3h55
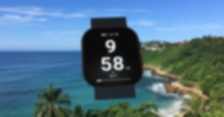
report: 9h58
